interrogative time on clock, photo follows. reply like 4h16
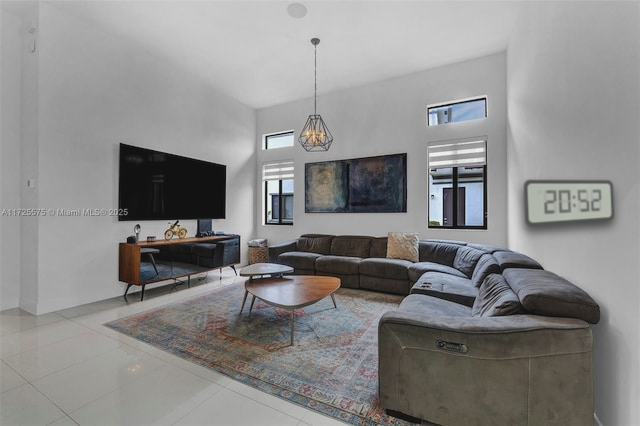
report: 20h52
